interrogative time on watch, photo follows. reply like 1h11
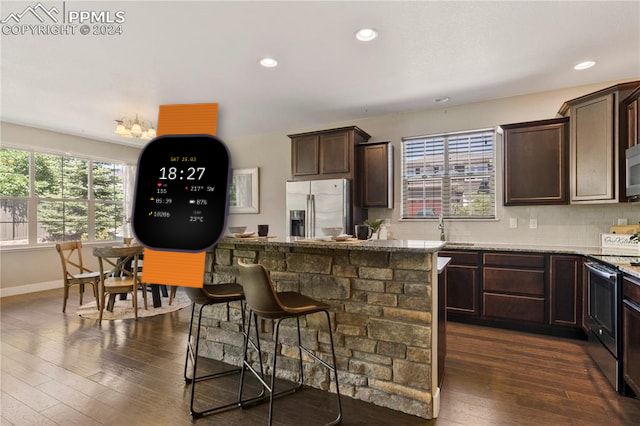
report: 18h27
